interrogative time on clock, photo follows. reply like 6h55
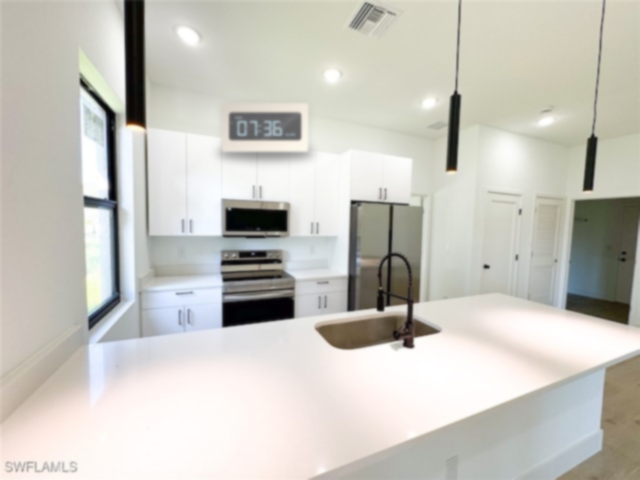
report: 7h36
